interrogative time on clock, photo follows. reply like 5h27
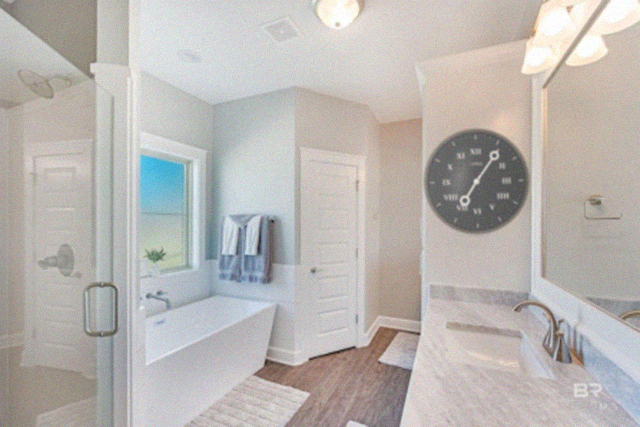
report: 7h06
